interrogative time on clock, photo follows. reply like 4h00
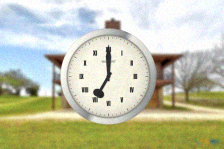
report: 7h00
